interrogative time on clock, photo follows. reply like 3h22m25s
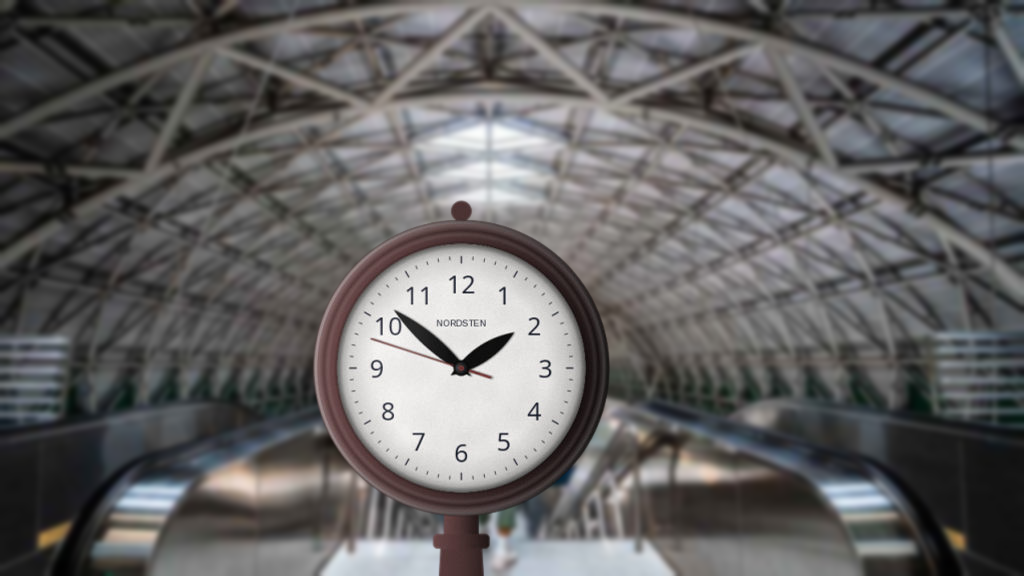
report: 1h51m48s
